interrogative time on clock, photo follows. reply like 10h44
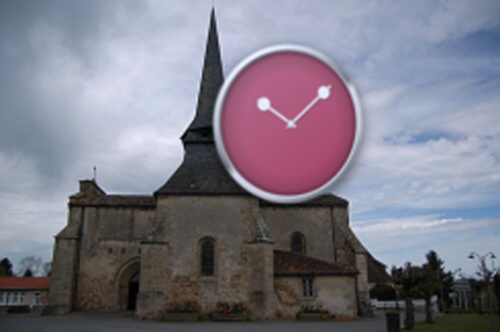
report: 10h08
